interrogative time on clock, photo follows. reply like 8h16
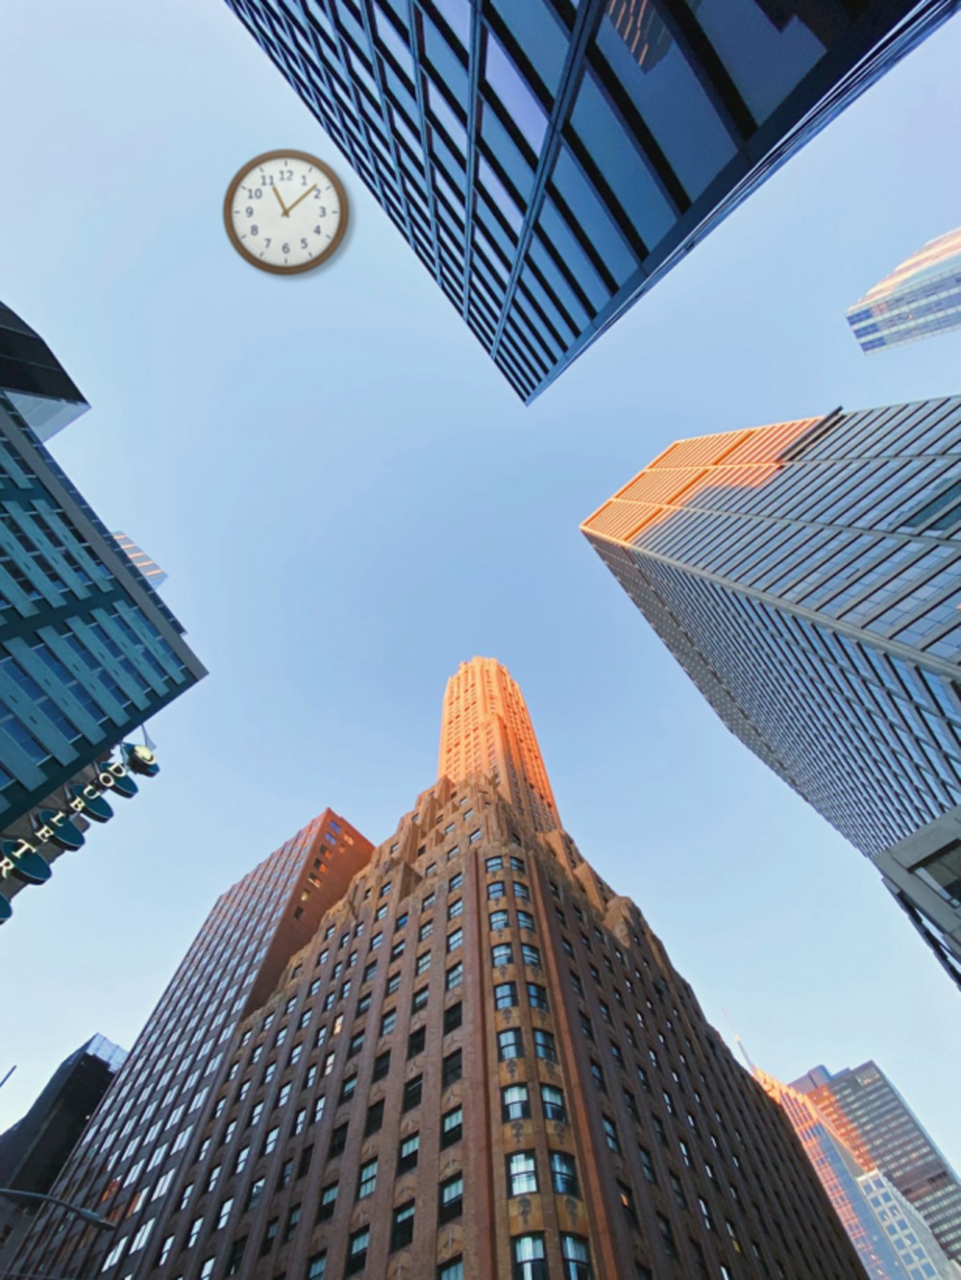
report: 11h08
